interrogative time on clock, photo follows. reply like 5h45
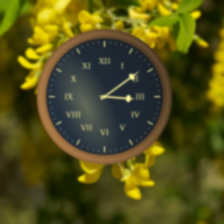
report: 3h09
